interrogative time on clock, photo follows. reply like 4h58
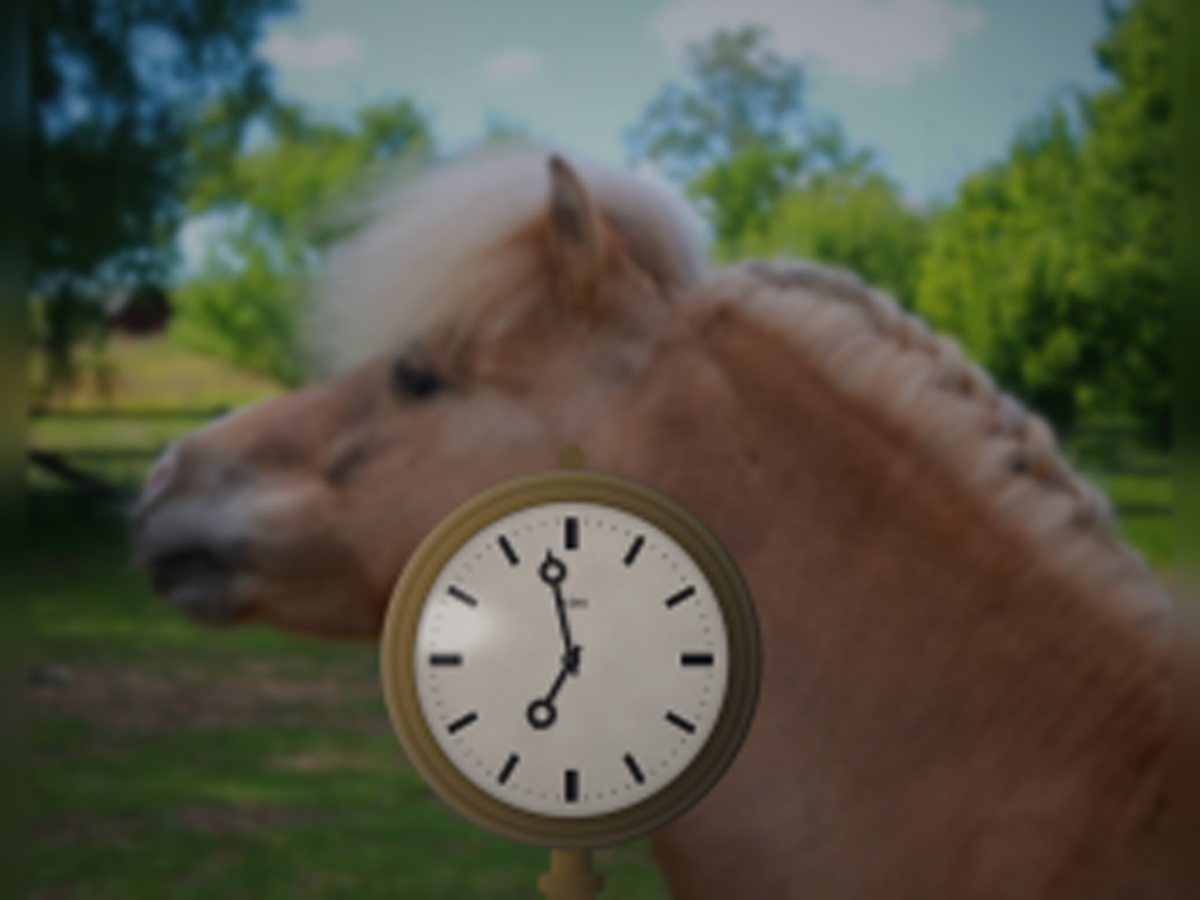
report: 6h58
